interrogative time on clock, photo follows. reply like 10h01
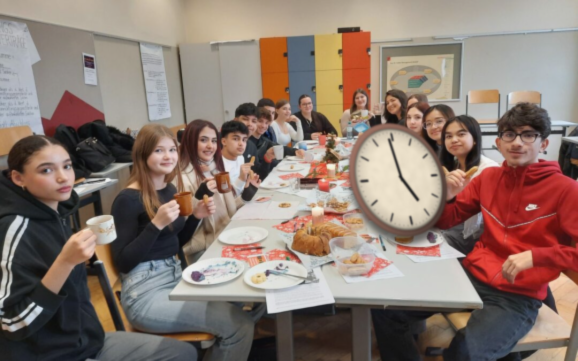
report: 4h59
